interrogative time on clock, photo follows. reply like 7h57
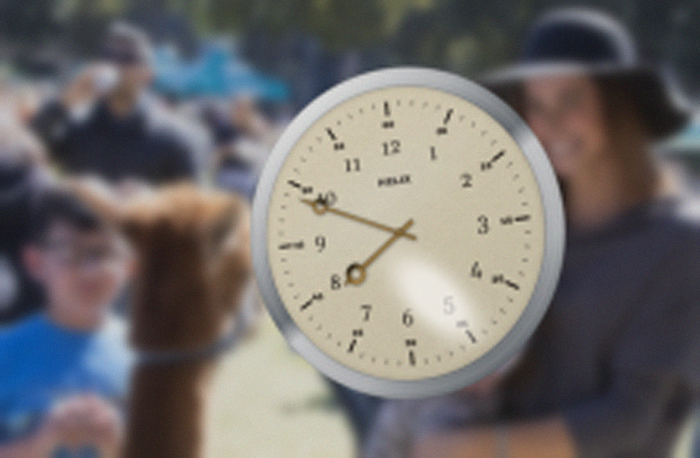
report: 7h49
